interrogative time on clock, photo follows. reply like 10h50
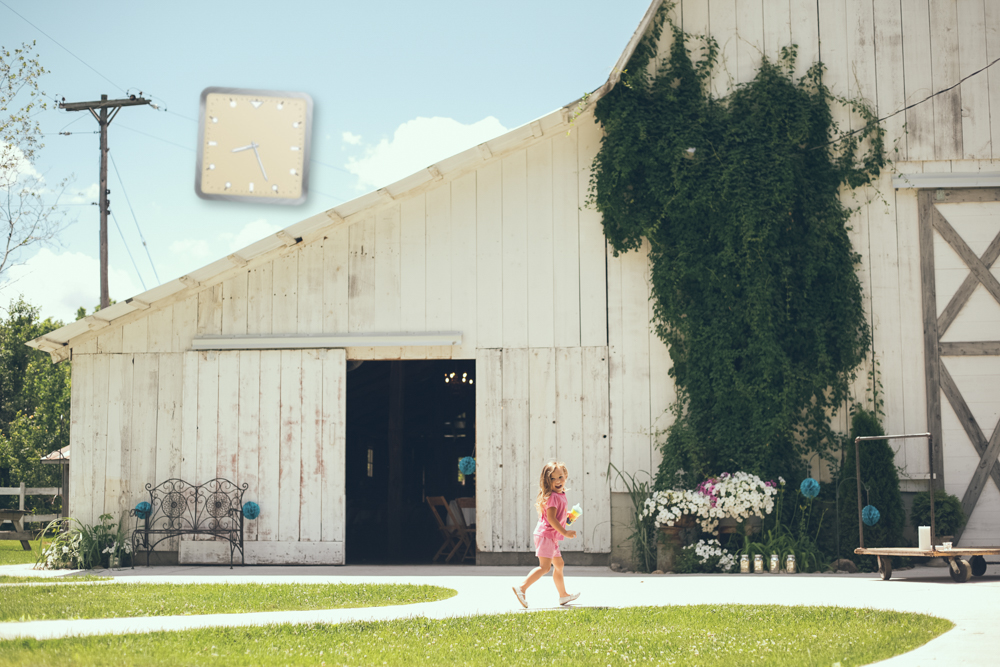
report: 8h26
